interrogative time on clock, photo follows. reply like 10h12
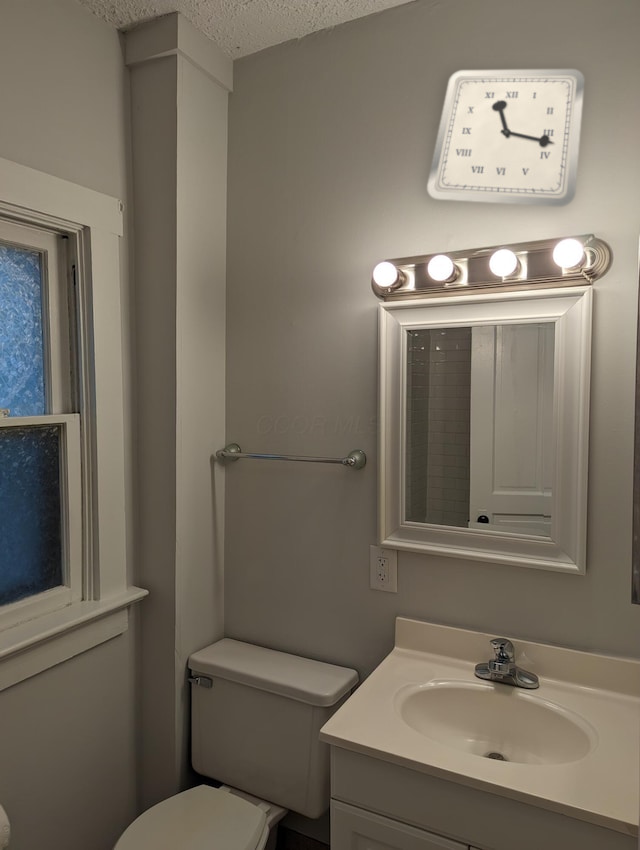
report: 11h17
